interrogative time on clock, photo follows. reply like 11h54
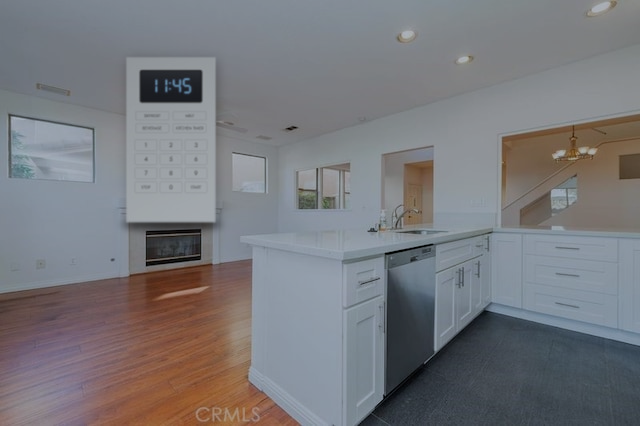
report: 11h45
